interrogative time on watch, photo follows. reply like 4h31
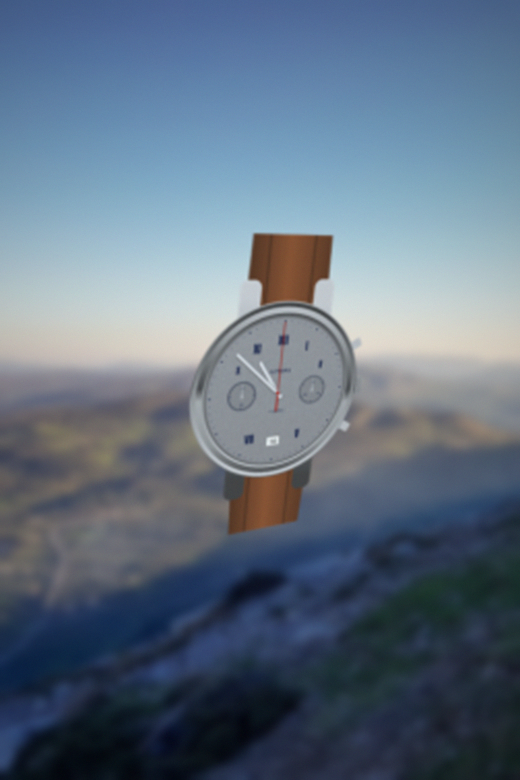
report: 10h52
